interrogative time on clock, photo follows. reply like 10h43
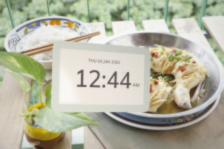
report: 12h44
